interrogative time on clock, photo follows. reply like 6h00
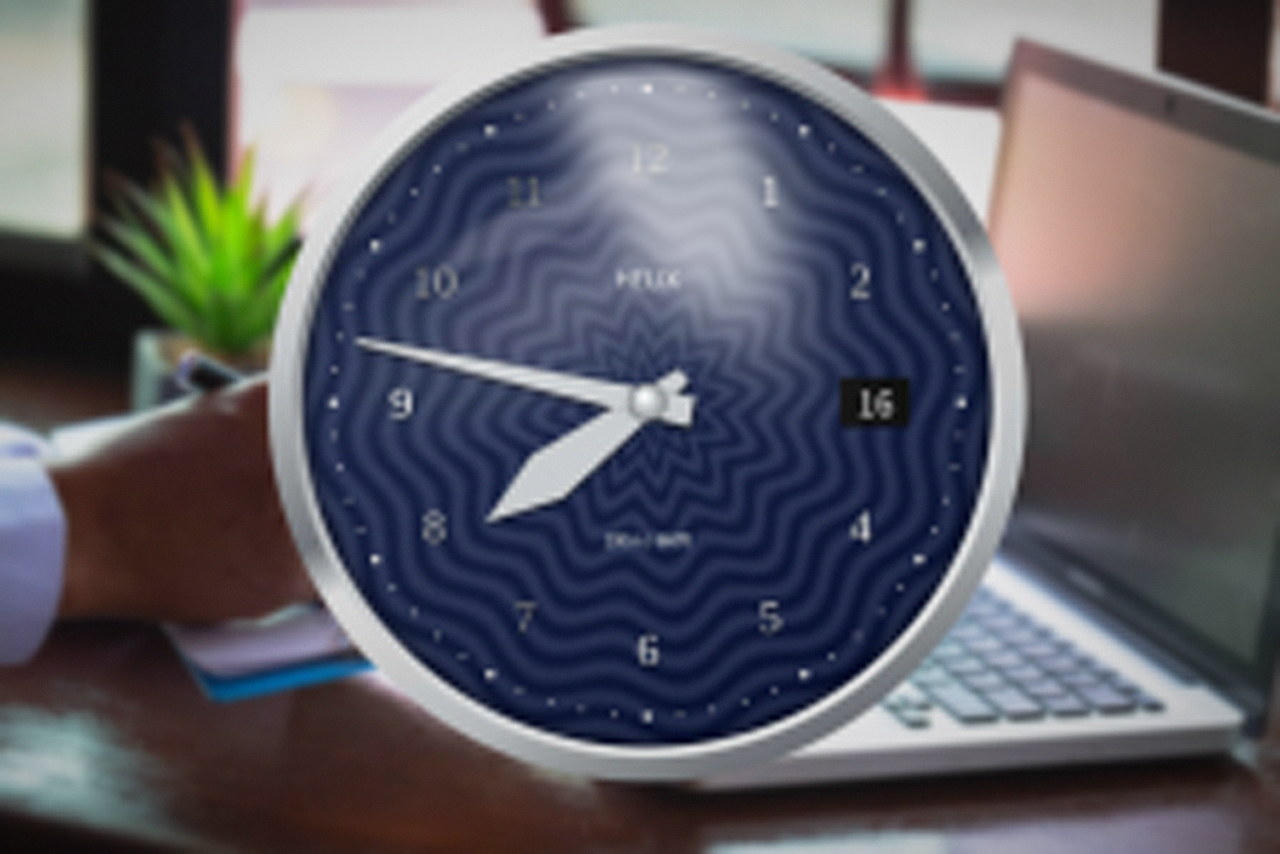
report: 7h47
